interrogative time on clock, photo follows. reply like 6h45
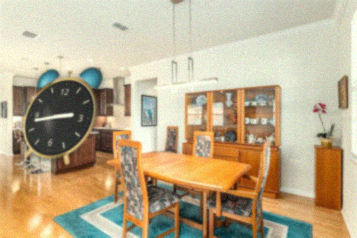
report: 2h43
